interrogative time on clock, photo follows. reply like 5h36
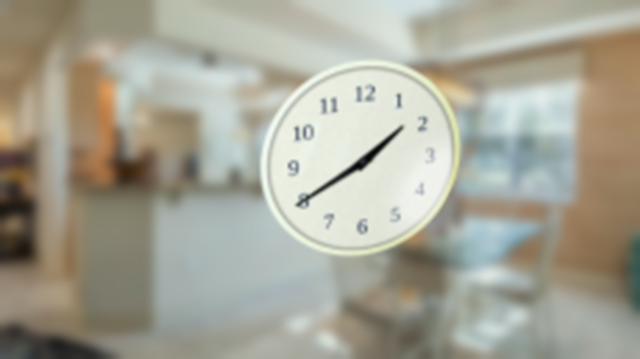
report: 1h40
